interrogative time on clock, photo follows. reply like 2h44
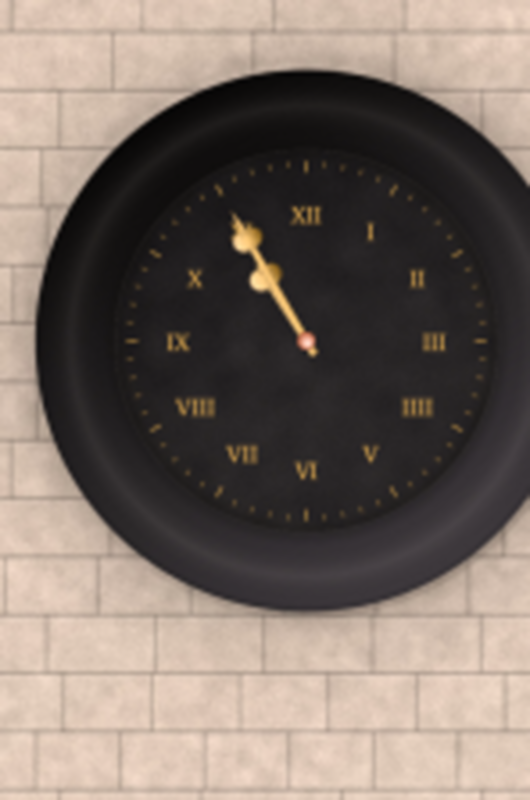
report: 10h55
